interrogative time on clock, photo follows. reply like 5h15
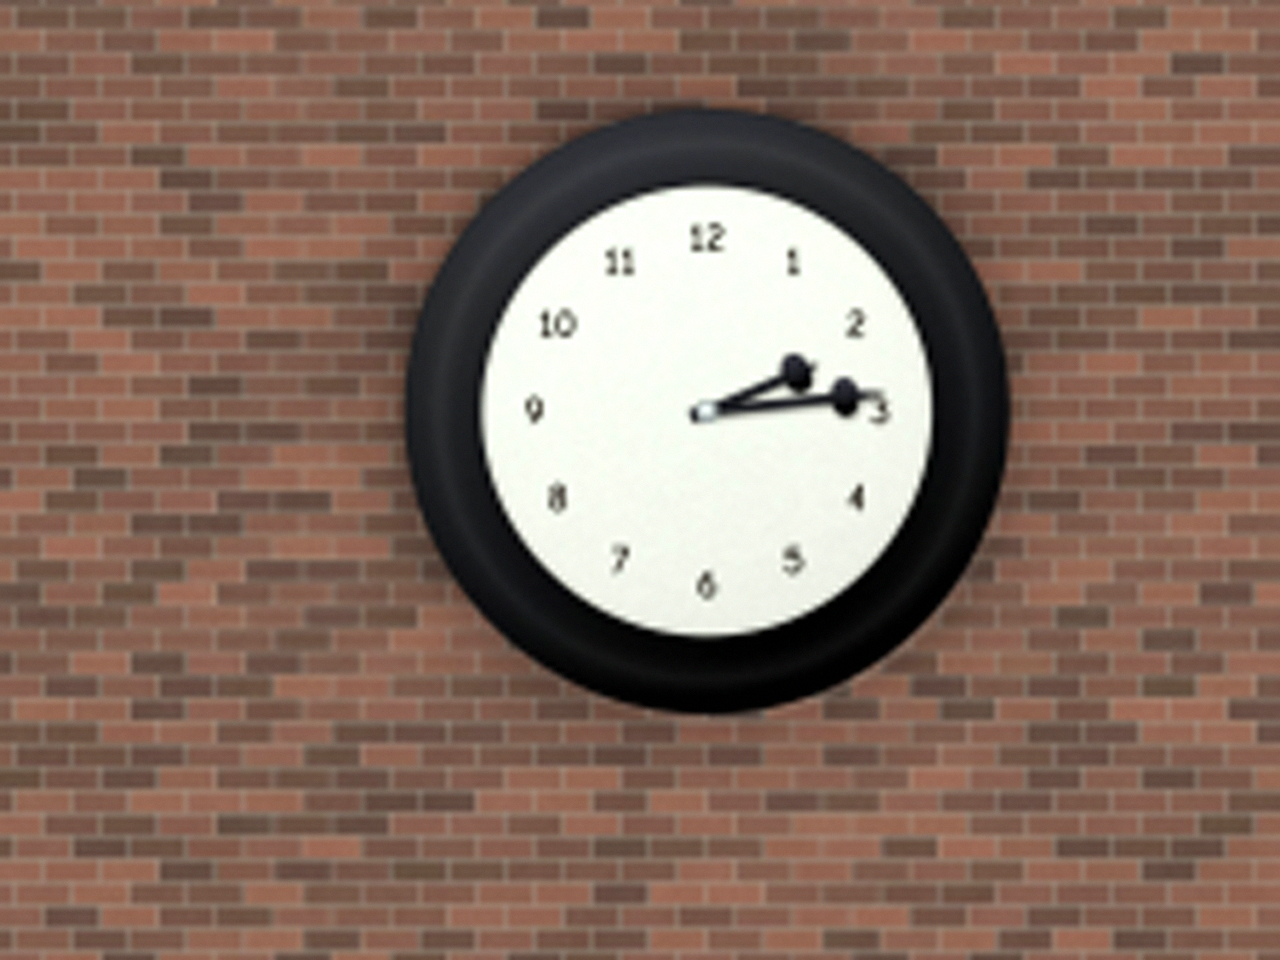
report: 2h14
